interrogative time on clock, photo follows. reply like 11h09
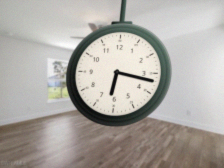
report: 6h17
